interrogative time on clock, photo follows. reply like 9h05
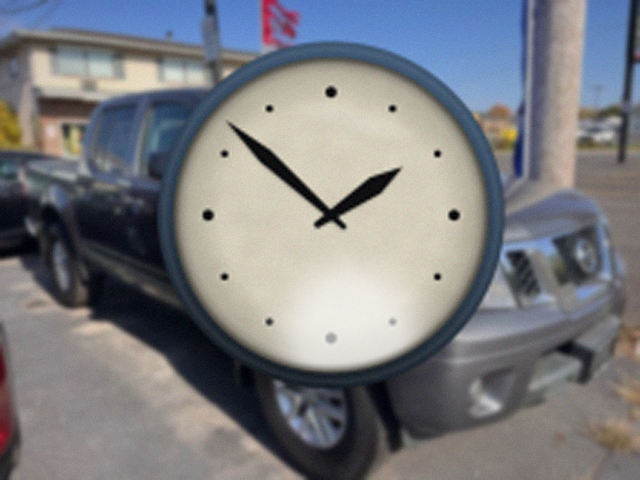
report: 1h52
